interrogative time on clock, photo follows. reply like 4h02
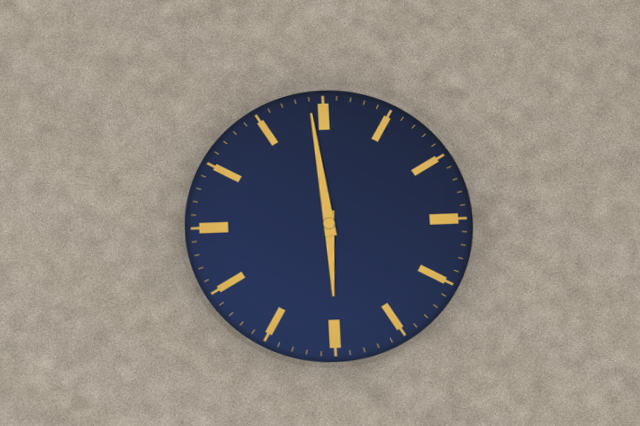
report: 5h59
